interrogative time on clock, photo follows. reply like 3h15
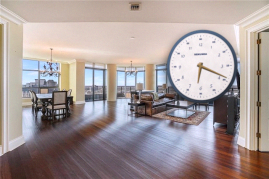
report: 6h19
